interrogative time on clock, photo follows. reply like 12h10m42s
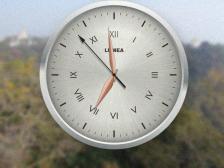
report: 6h58m53s
